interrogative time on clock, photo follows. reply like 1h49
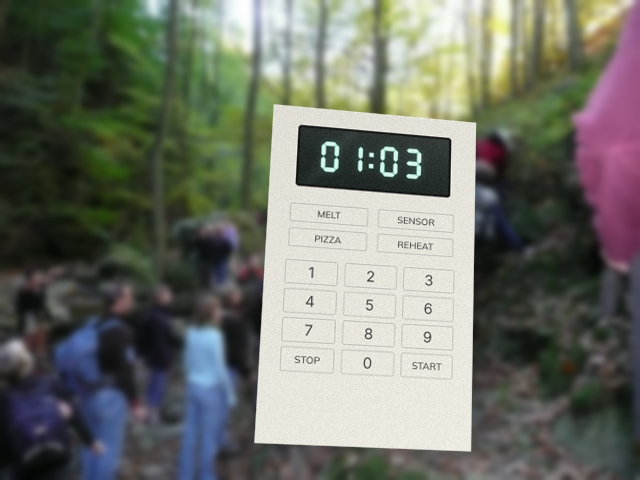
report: 1h03
